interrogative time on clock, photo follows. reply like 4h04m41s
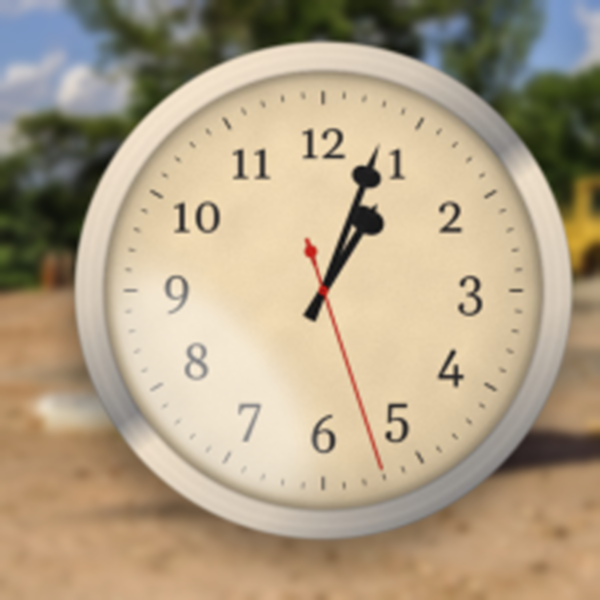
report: 1h03m27s
